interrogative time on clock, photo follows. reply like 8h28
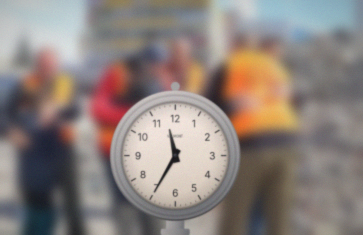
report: 11h35
